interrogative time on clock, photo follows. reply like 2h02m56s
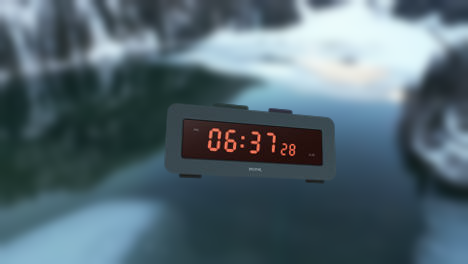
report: 6h37m28s
